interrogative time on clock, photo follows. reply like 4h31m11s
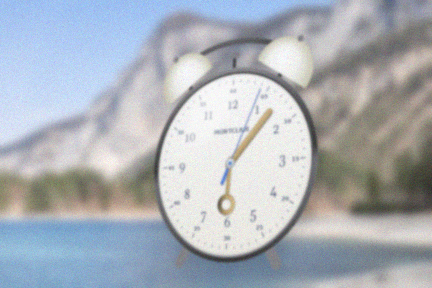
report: 6h07m04s
